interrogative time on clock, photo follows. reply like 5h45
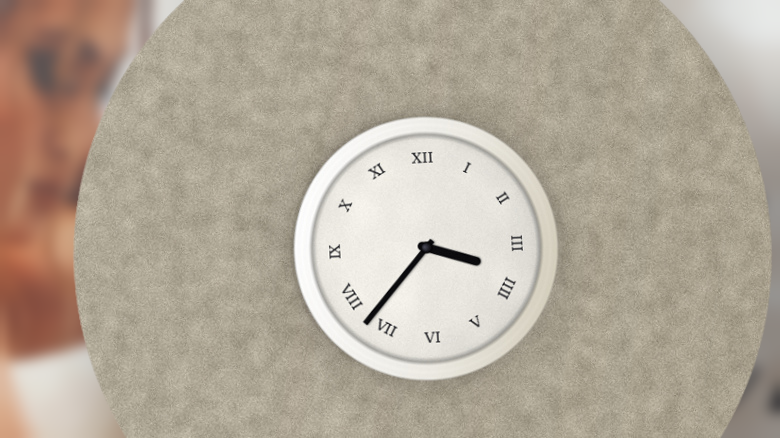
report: 3h37
